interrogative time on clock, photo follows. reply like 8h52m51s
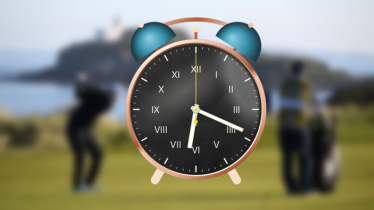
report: 6h19m00s
